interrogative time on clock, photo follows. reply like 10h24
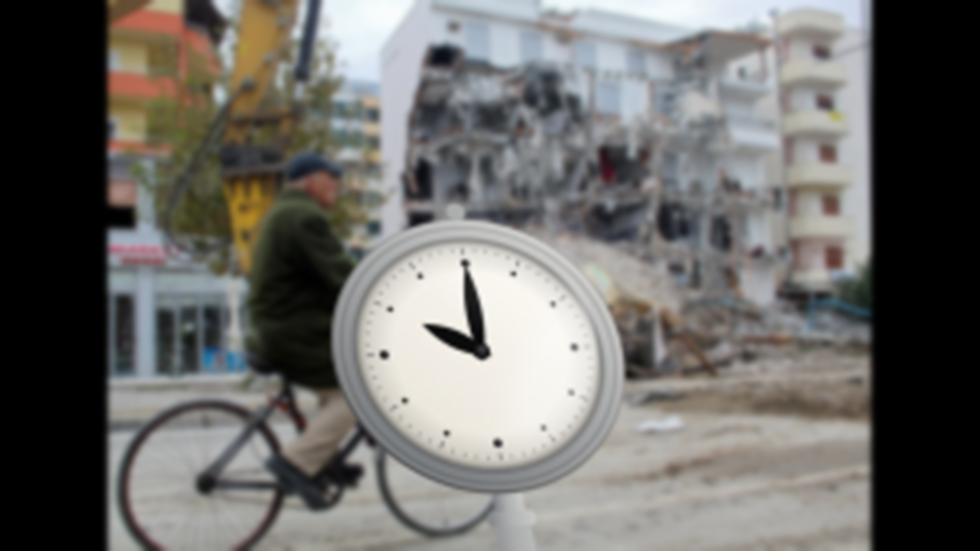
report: 10h00
